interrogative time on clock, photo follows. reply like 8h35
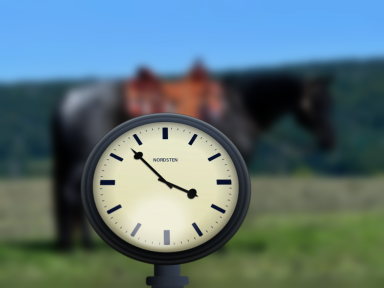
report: 3h53
